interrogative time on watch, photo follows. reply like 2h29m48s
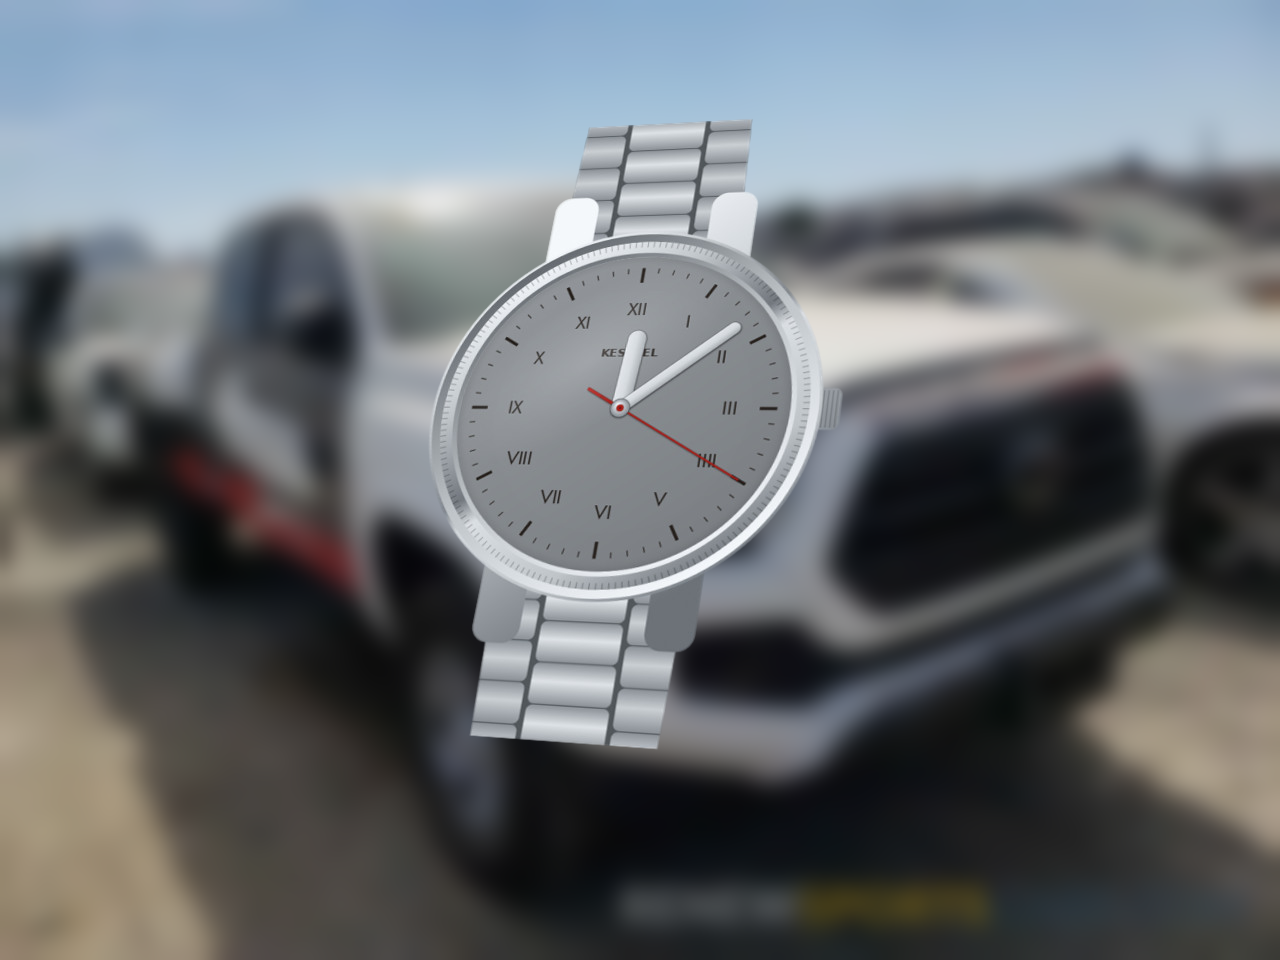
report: 12h08m20s
